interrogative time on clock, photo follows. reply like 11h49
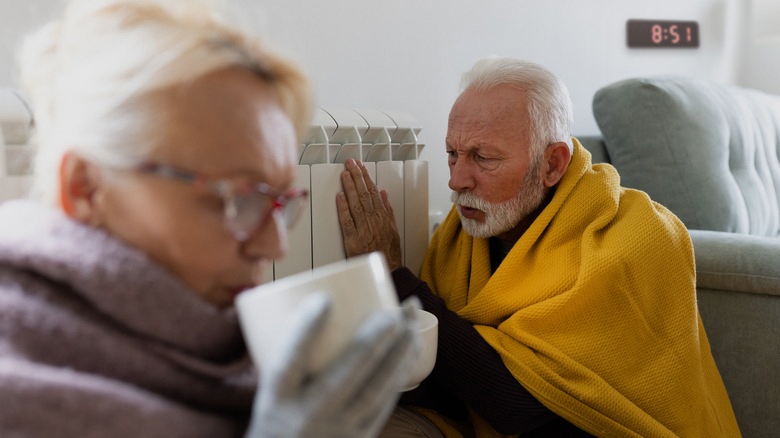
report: 8h51
